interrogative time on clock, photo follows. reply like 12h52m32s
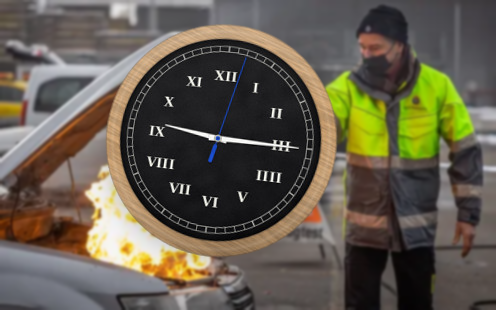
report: 9h15m02s
